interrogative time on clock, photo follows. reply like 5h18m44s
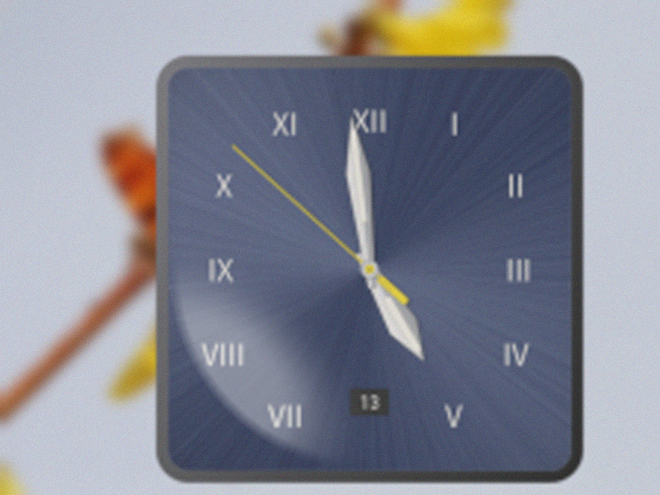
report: 4h58m52s
